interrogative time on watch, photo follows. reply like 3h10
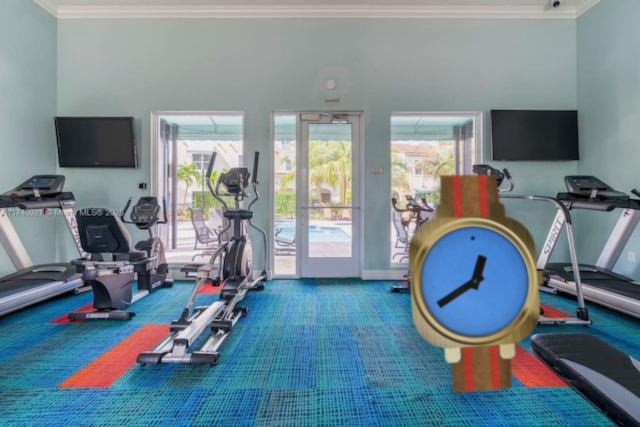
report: 12h40
